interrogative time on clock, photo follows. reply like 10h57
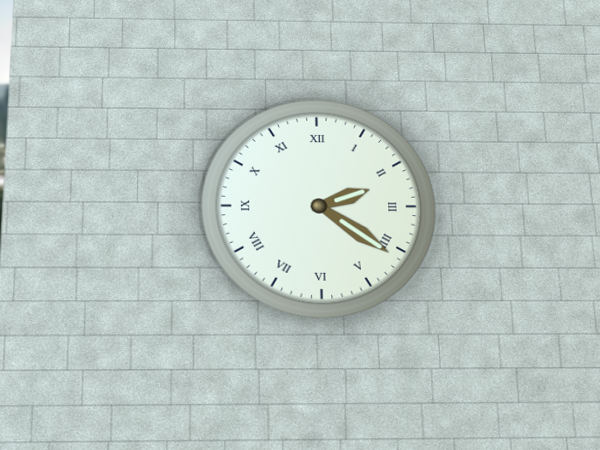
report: 2h21
